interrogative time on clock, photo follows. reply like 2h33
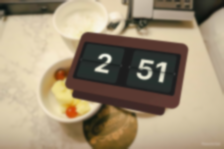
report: 2h51
